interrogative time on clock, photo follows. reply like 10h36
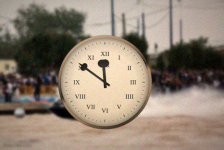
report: 11h51
